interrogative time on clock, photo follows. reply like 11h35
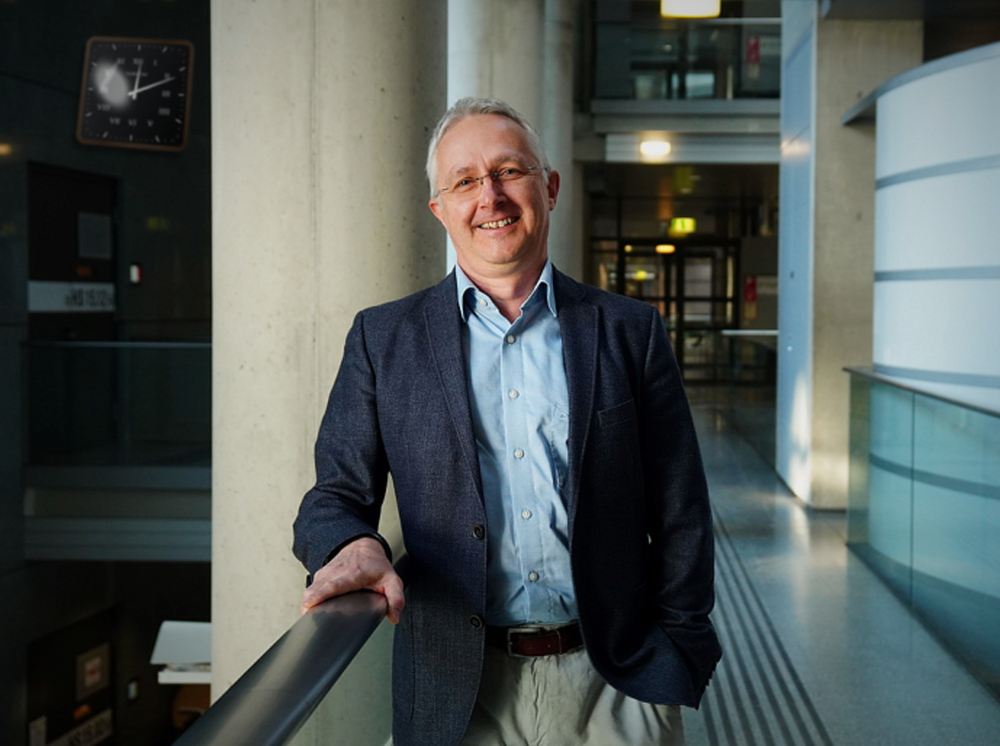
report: 12h11
